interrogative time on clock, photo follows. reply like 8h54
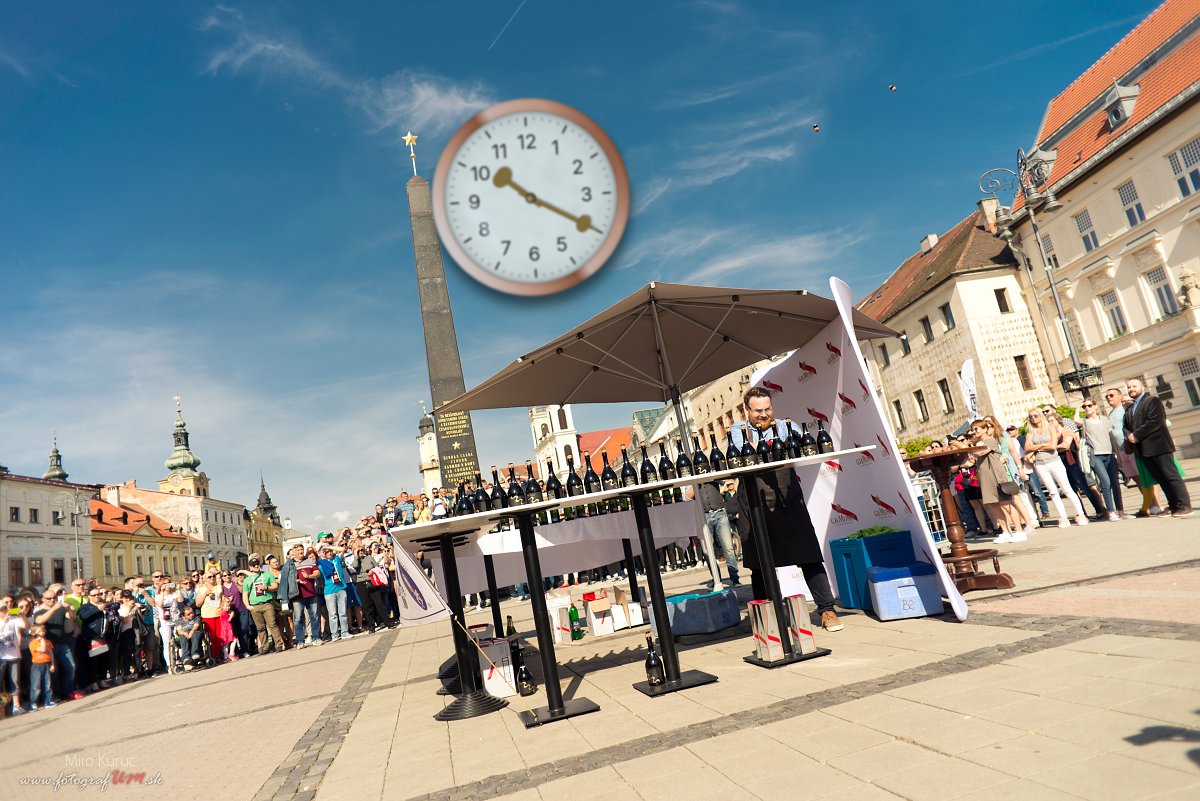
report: 10h20
